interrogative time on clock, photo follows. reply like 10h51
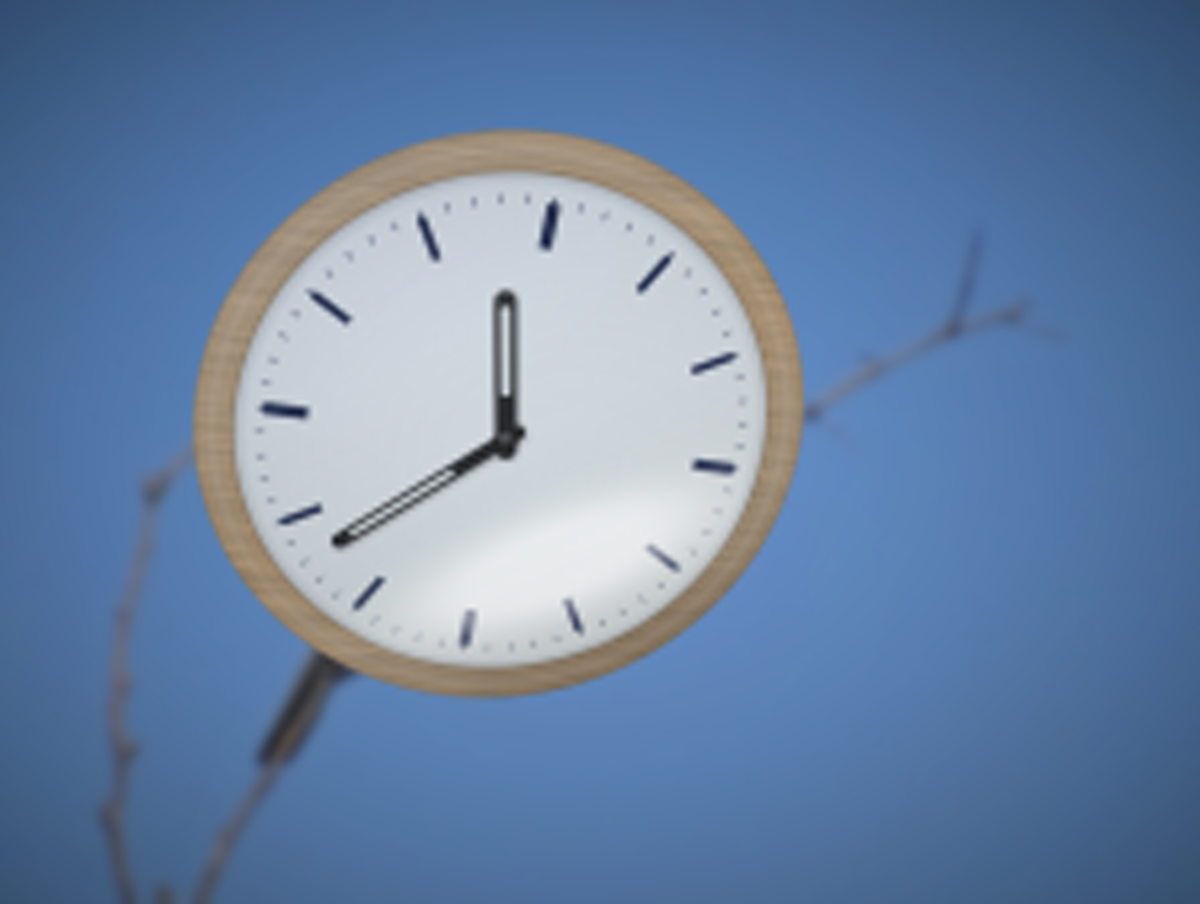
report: 11h38
